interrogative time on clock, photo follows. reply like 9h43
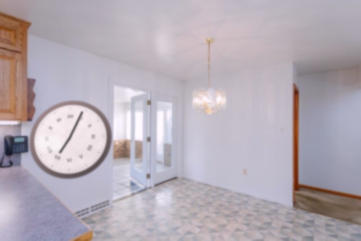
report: 7h04
